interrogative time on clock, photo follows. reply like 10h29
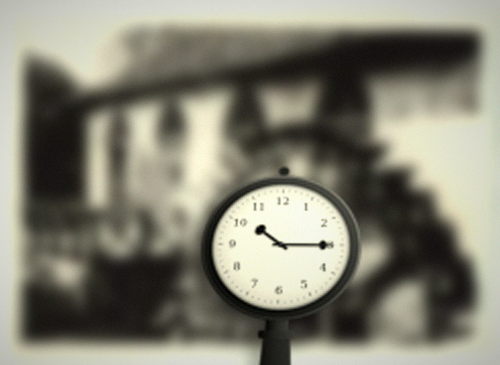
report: 10h15
